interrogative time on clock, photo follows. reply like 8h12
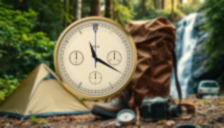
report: 11h20
